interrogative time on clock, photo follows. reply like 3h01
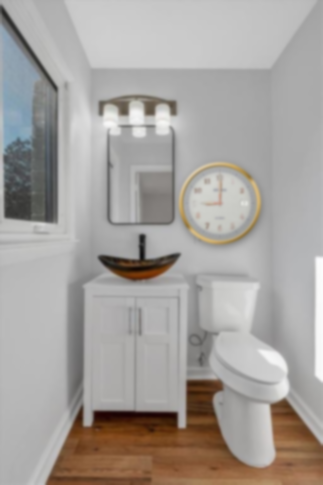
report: 9h00
